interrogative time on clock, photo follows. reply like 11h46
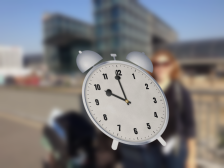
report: 9h59
